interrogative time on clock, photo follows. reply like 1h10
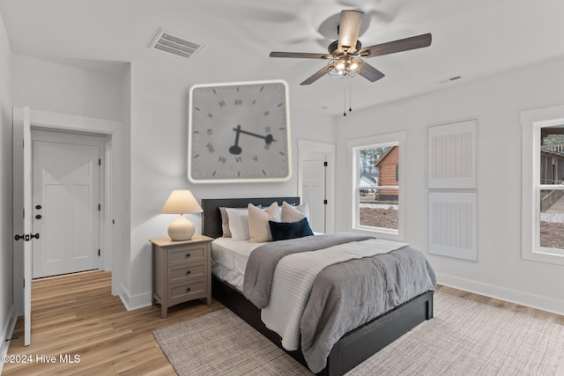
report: 6h18
